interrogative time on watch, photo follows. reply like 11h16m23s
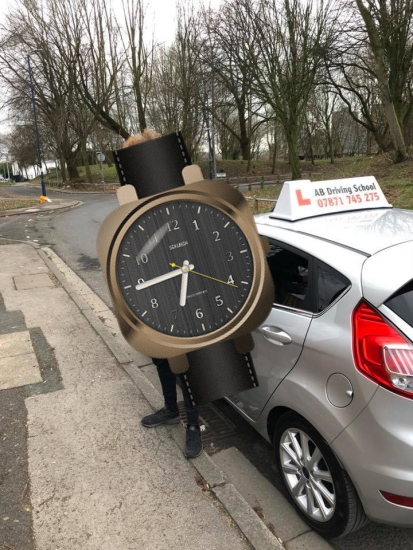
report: 6h44m21s
